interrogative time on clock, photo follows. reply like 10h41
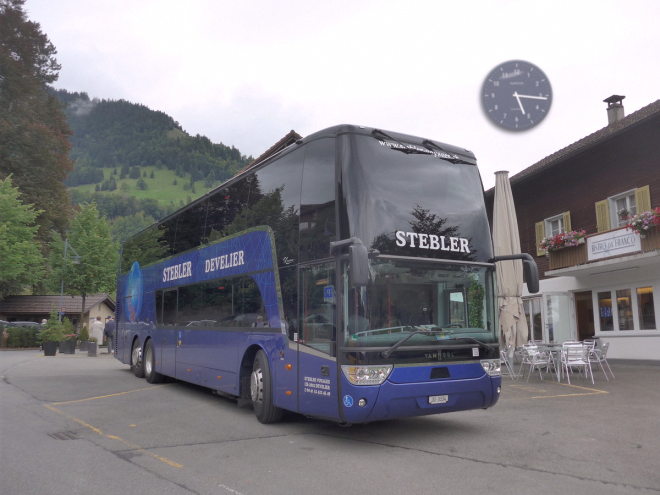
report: 5h16
